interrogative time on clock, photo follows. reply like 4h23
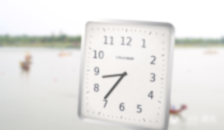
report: 8h36
